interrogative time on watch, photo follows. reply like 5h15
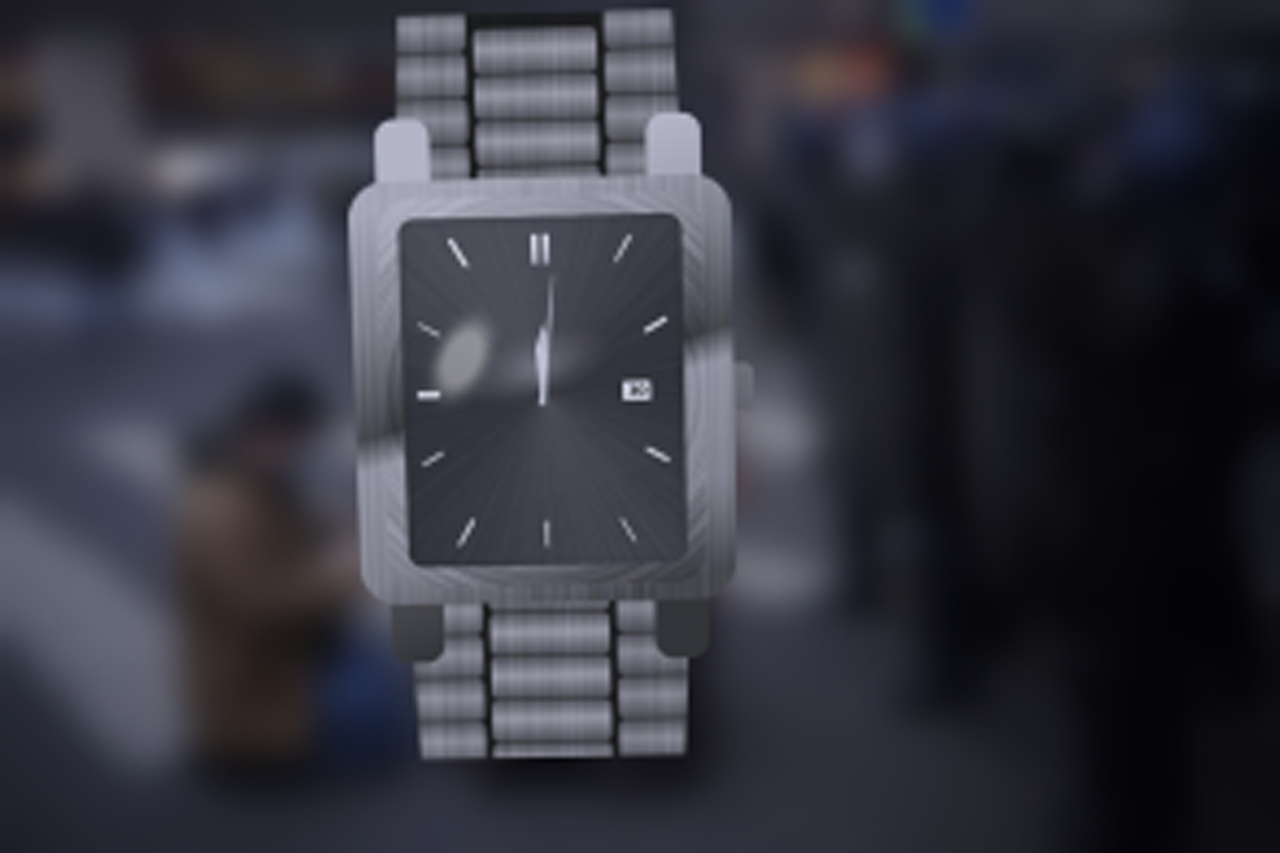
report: 12h01
